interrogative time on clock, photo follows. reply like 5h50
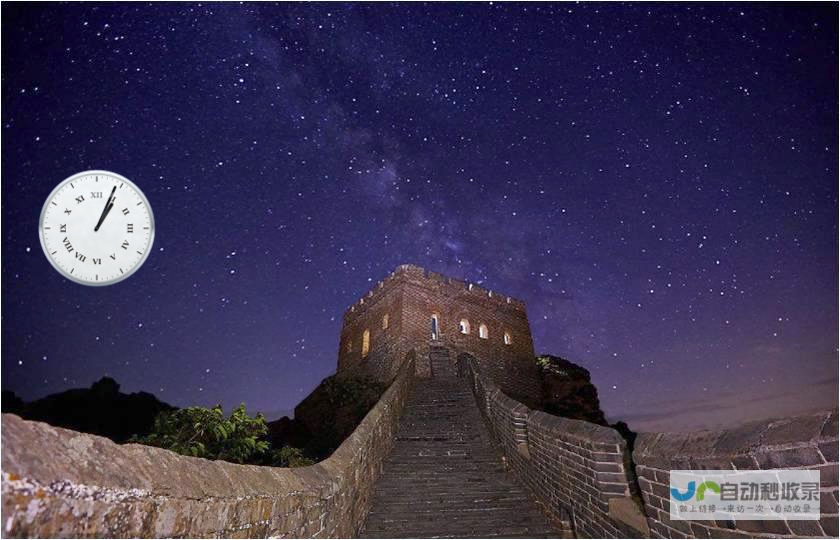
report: 1h04
